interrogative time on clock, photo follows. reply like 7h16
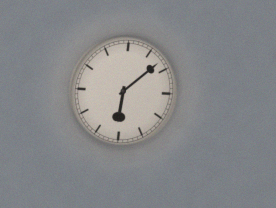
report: 6h08
